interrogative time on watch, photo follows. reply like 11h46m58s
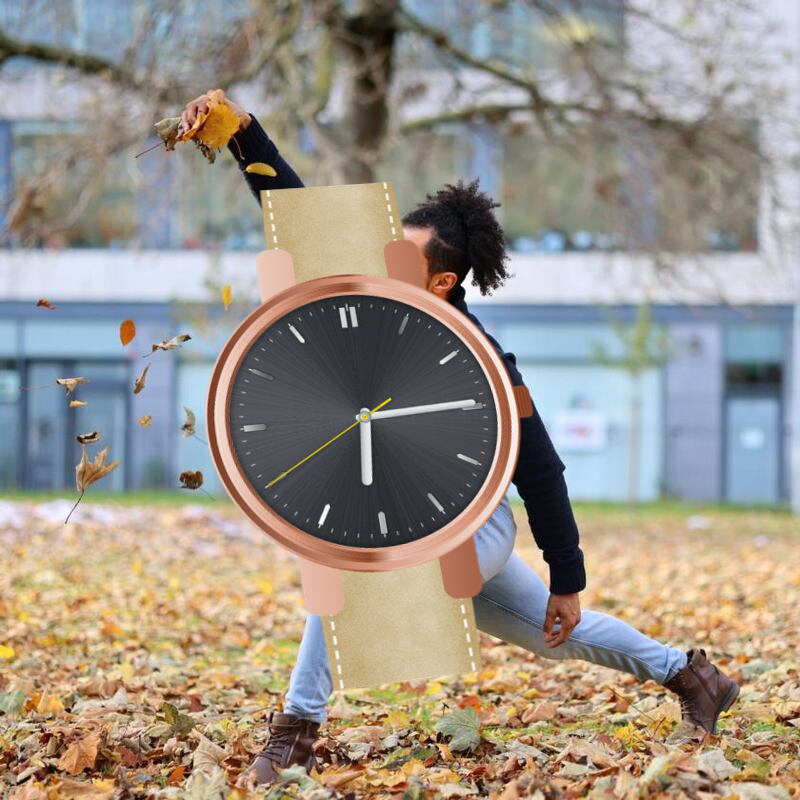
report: 6h14m40s
